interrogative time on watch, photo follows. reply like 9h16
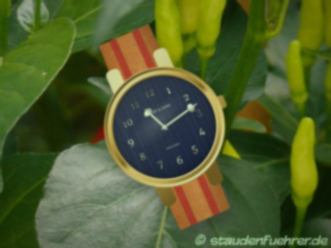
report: 11h13
